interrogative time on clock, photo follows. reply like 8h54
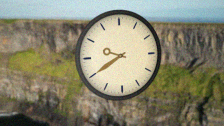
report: 9h40
